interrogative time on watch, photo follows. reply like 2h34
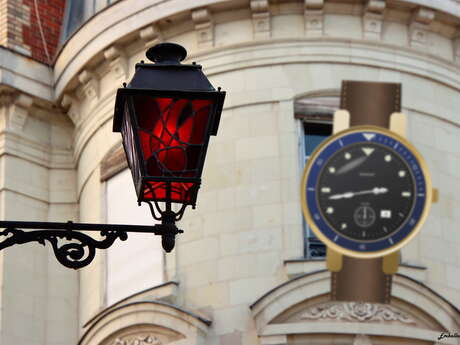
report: 2h43
